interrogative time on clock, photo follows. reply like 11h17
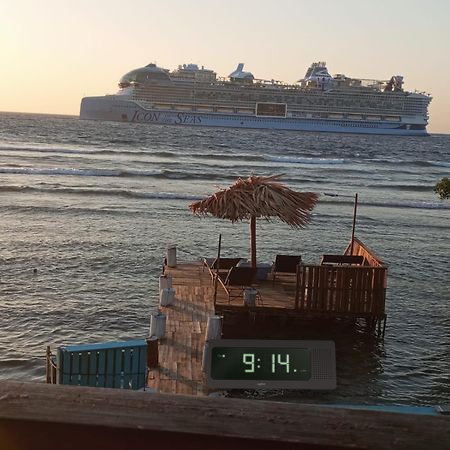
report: 9h14
